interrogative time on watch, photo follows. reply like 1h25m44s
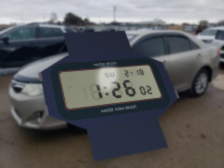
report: 1h26m02s
